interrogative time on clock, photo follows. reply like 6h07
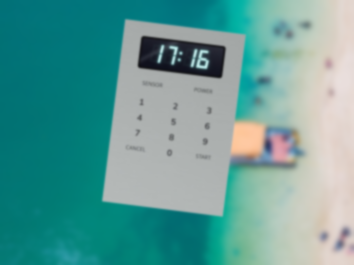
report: 17h16
